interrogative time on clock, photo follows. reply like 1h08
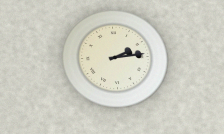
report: 2h14
